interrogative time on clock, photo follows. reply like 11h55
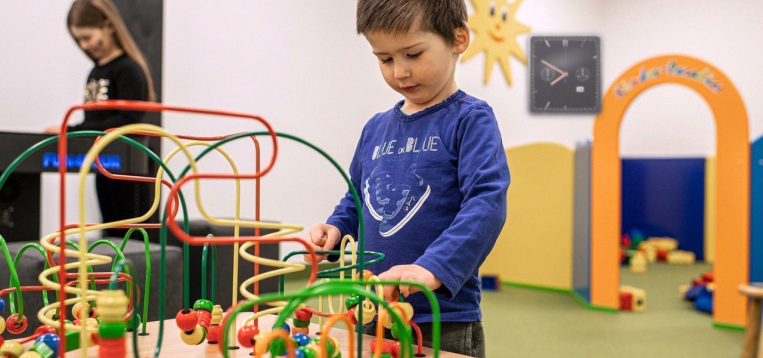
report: 7h50
